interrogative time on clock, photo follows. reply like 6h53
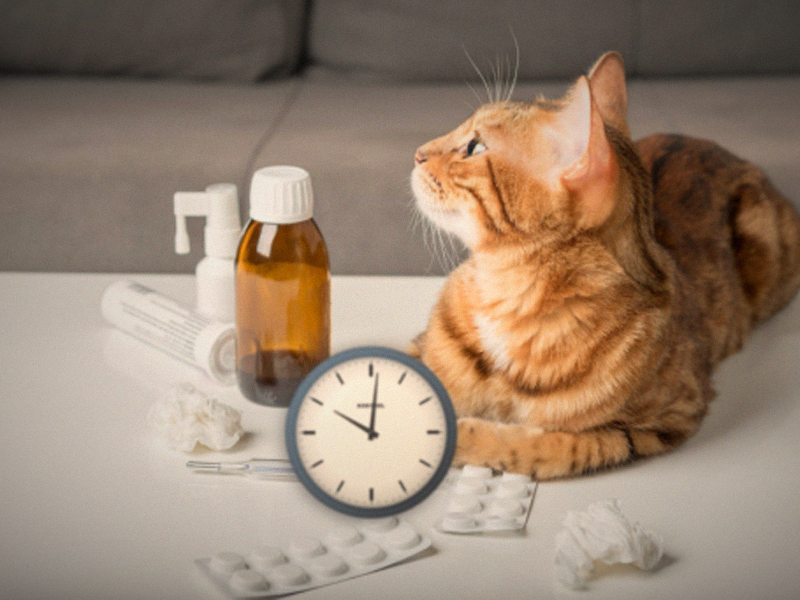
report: 10h01
